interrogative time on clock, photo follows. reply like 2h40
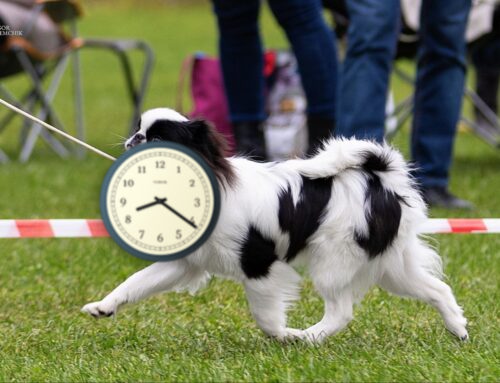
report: 8h21
